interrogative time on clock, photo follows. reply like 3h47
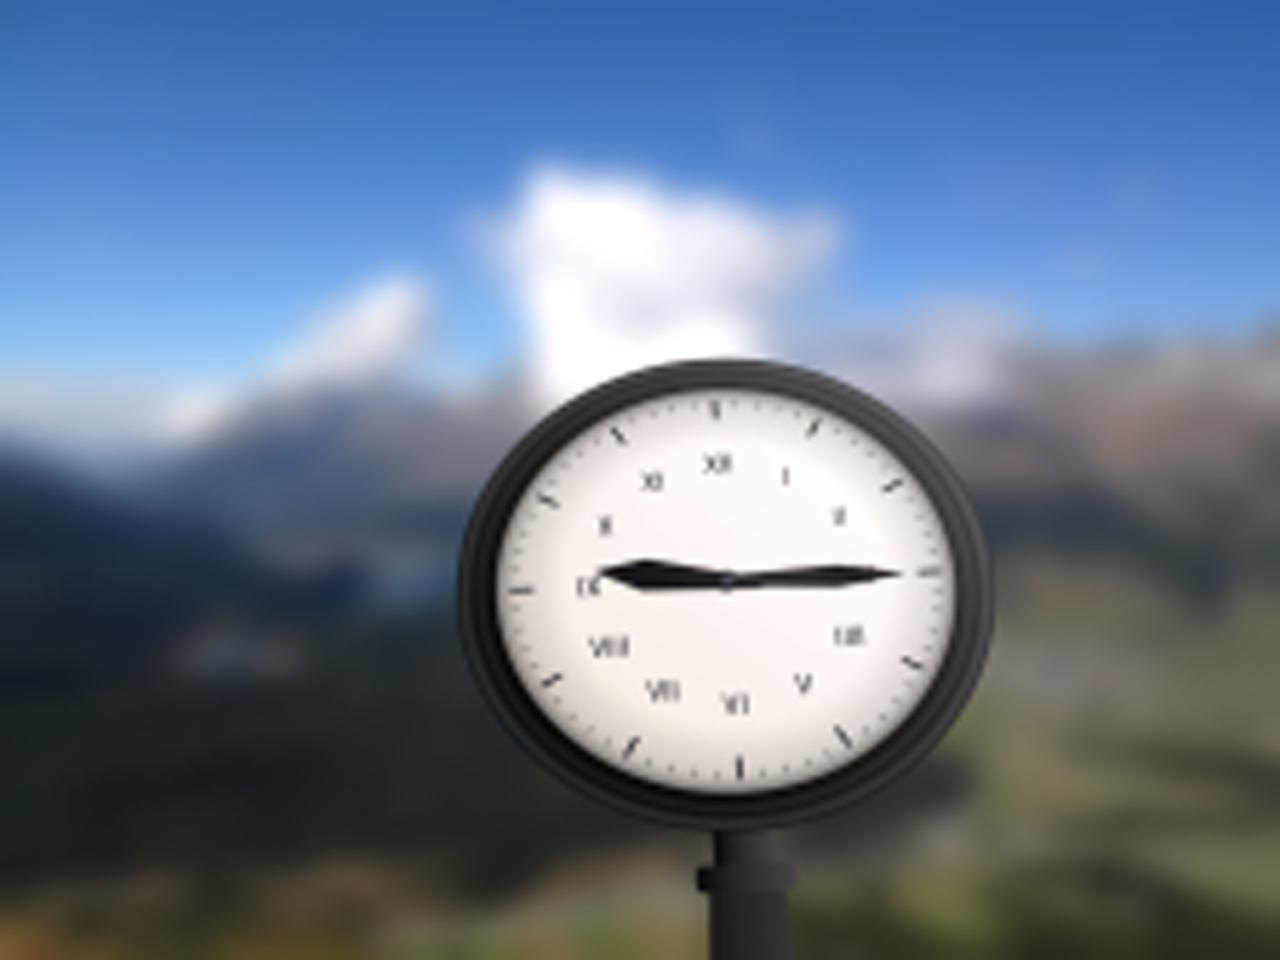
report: 9h15
